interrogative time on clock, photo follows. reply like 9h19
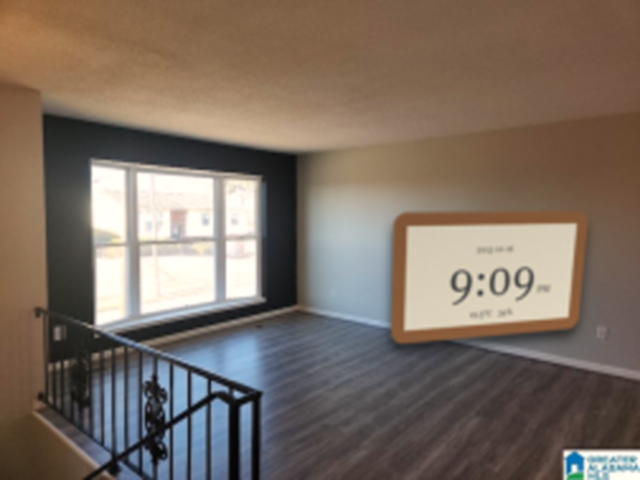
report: 9h09
